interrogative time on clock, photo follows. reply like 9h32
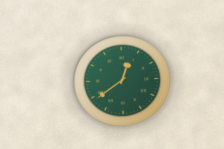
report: 12h39
